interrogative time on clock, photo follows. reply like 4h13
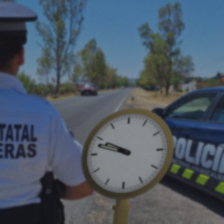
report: 9h48
